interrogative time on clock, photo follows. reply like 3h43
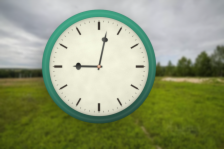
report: 9h02
